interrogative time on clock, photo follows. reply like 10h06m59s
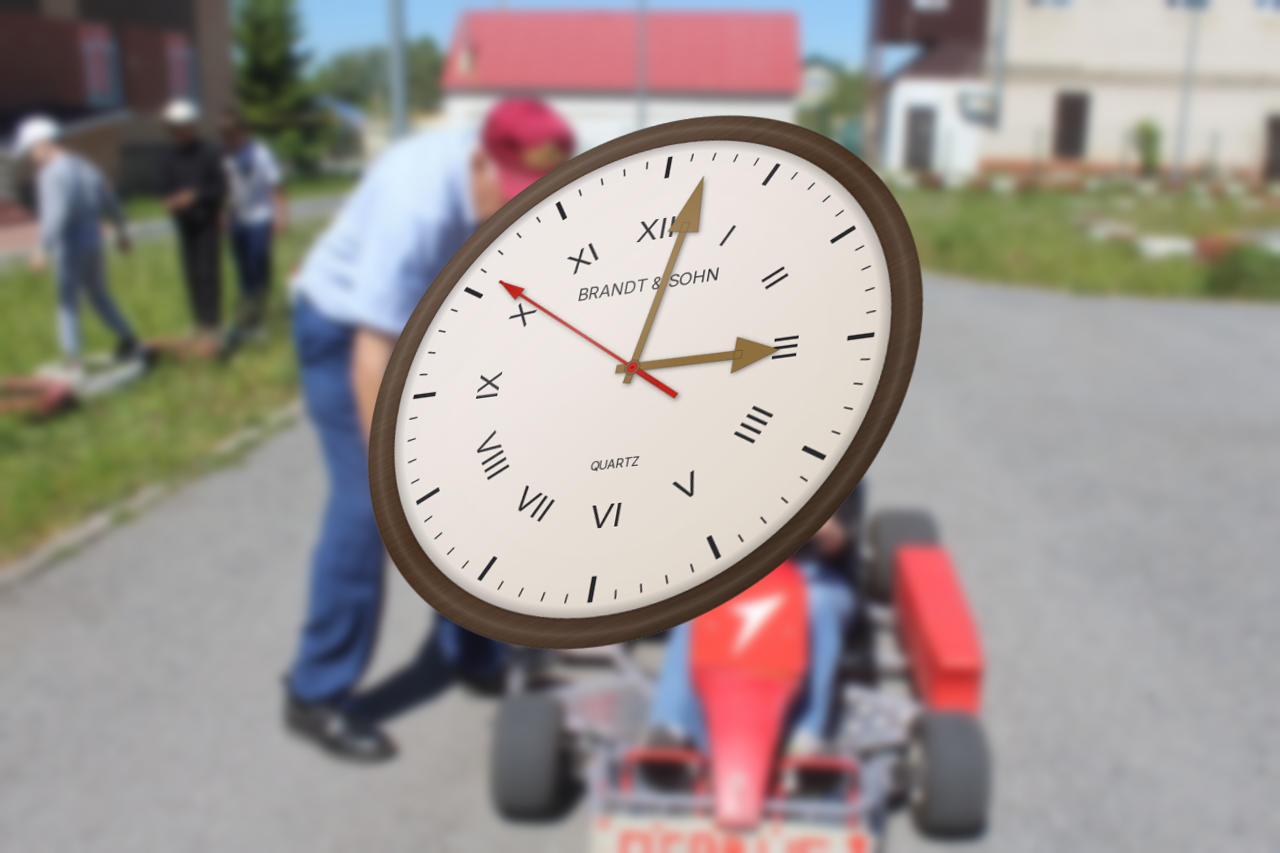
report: 3h01m51s
